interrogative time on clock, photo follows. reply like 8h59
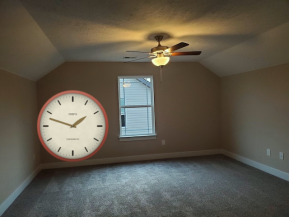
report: 1h48
